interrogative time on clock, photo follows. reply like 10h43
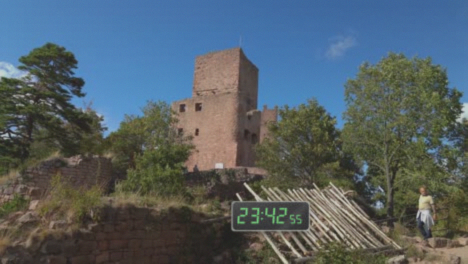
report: 23h42
